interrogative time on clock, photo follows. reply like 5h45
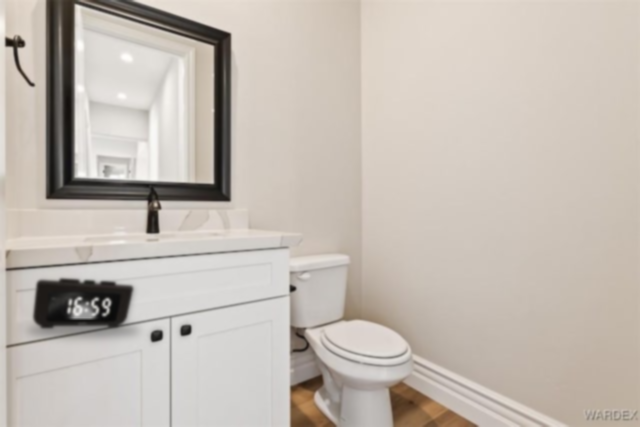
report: 16h59
